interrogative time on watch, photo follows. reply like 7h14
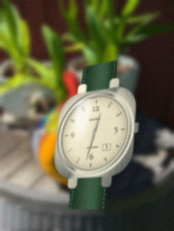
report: 12h32
